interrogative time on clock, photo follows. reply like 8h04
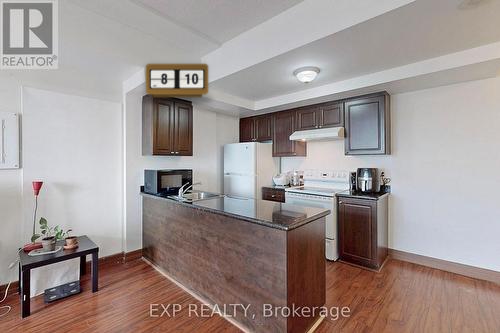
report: 8h10
